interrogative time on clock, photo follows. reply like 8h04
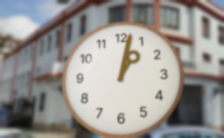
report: 1h02
